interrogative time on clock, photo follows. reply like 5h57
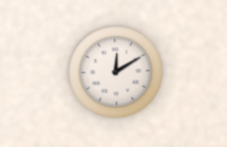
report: 12h10
